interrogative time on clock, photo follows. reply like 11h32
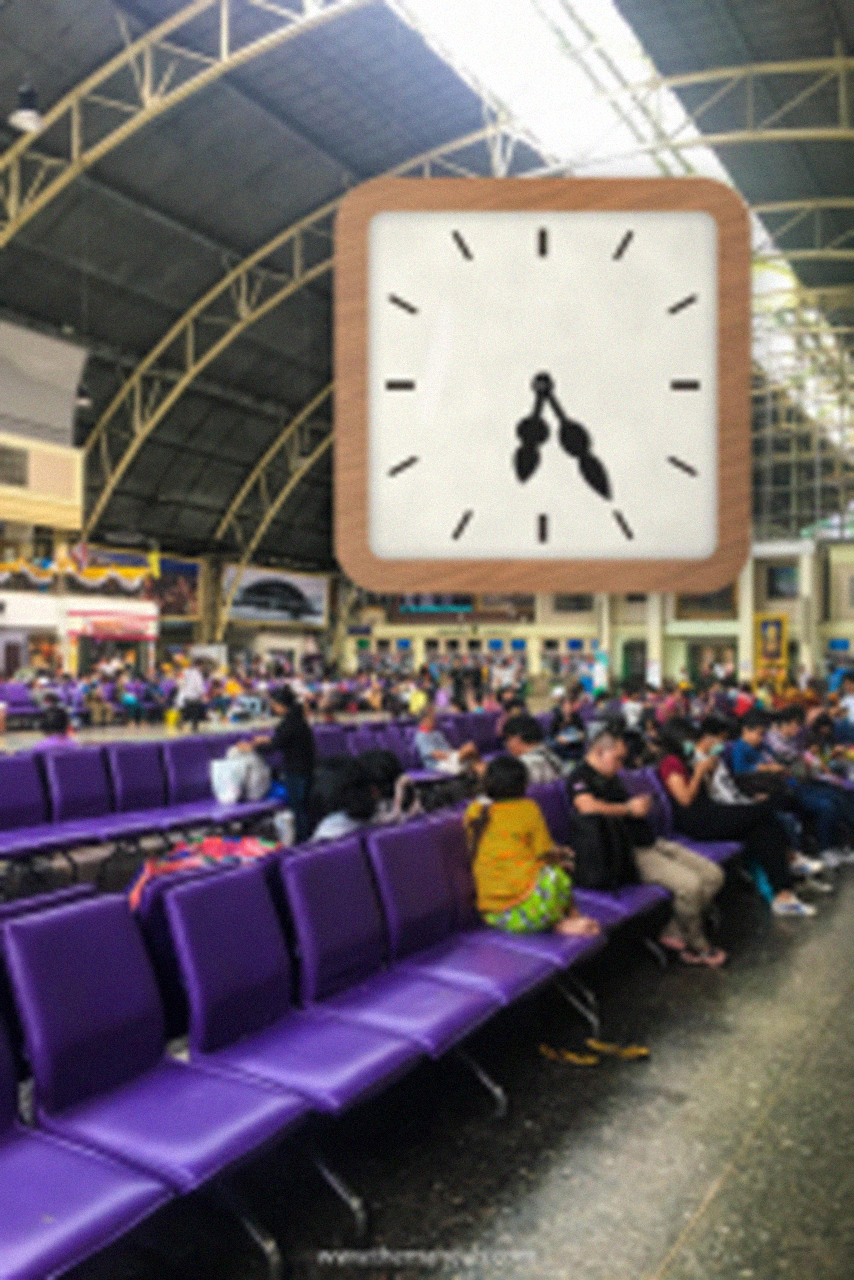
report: 6h25
